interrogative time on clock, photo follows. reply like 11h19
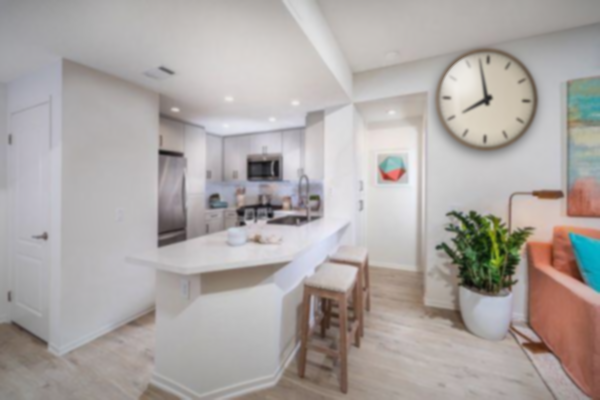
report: 7h58
